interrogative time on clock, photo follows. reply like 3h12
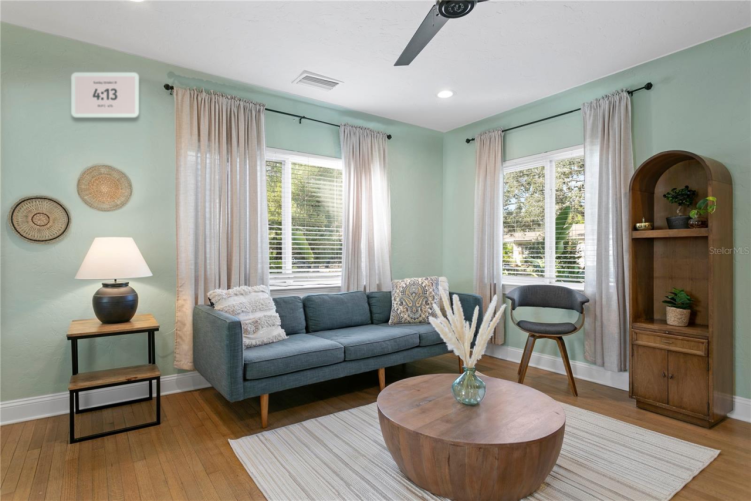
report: 4h13
